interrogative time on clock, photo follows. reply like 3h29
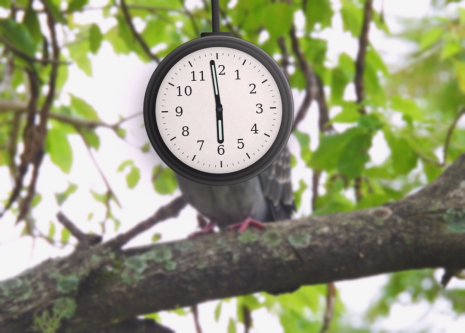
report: 5h59
